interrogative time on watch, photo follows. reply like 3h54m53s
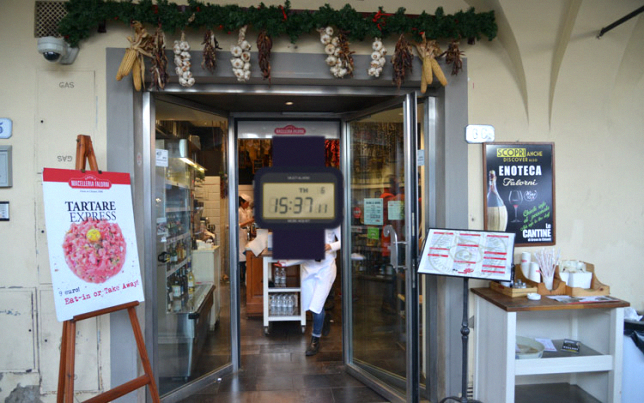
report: 15h37m11s
